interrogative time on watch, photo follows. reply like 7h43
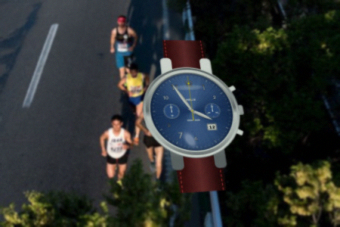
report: 3h55
